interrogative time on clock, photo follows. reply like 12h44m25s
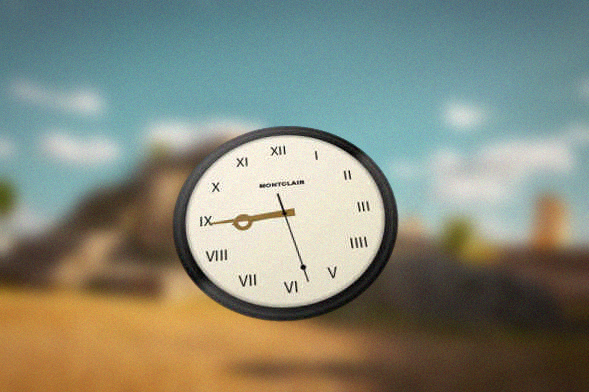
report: 8h44m28s
